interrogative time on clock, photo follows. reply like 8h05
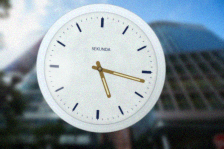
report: 5h17
